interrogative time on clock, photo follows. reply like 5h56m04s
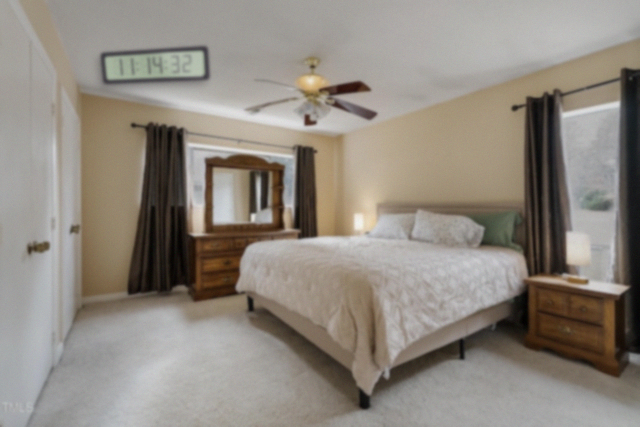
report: 11h14m32s
